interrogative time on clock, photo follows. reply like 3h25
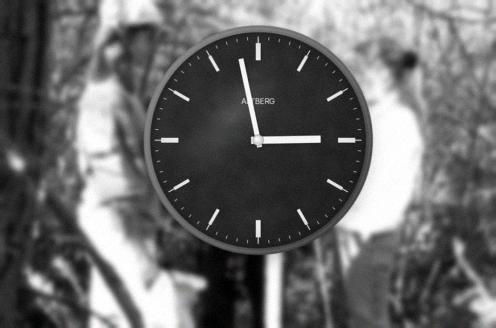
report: 2h58
